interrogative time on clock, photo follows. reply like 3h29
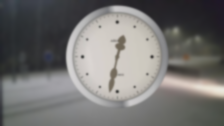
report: 12h32
